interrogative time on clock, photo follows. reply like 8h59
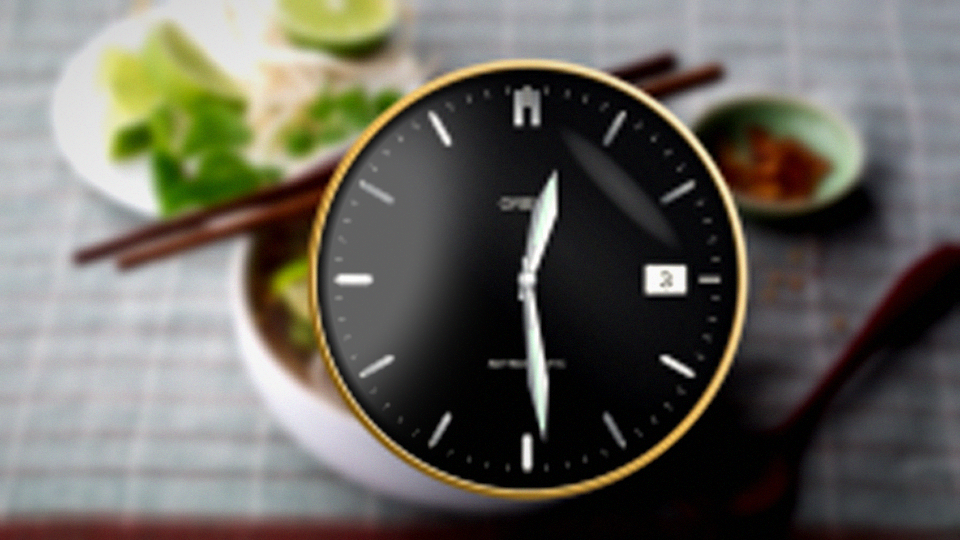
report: 12h29
